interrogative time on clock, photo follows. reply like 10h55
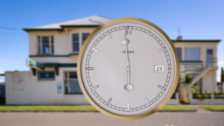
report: 5h59
